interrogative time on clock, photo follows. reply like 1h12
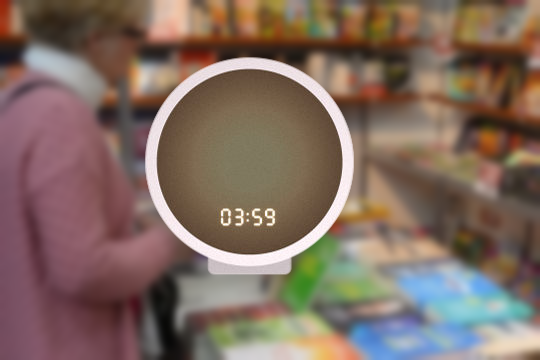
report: 3h59
